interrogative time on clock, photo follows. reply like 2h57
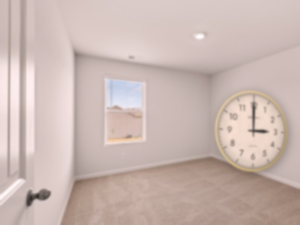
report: 3h00
